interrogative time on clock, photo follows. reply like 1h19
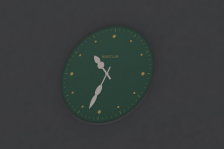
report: 10h33
